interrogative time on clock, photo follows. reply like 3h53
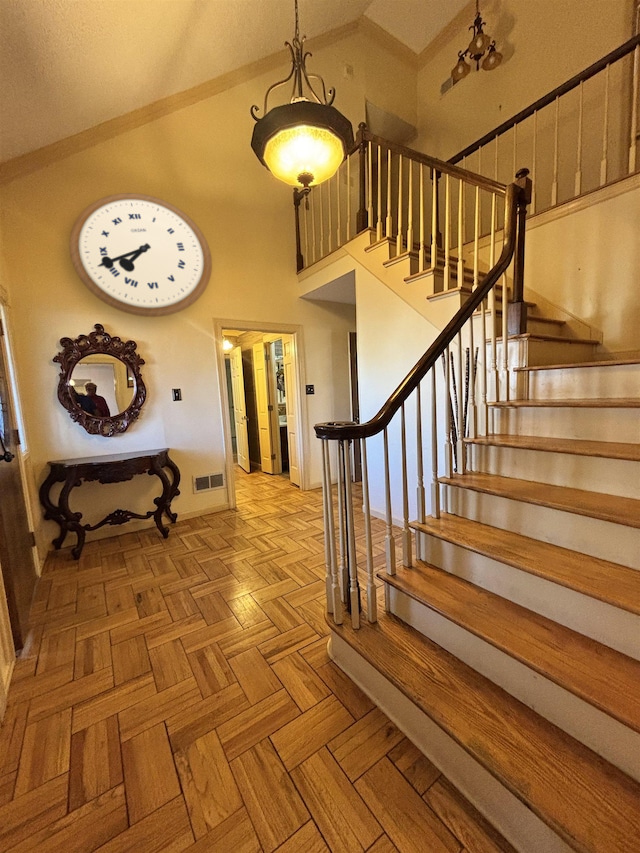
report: 7h42
